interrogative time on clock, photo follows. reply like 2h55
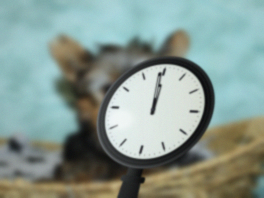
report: 11h59
